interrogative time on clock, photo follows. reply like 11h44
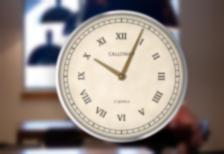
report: 10h04
